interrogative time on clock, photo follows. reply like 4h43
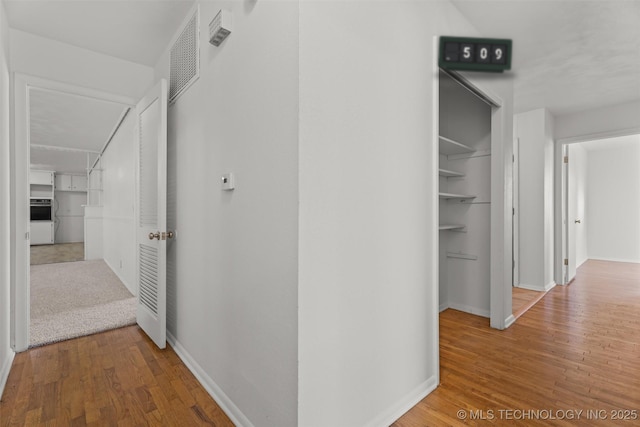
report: 5h09
